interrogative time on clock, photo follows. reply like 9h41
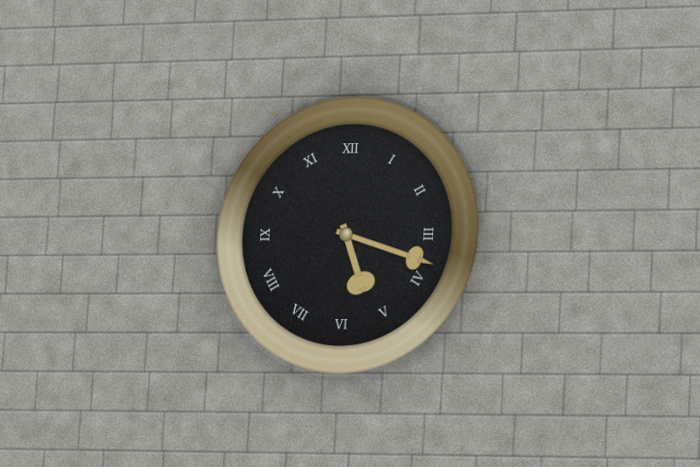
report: 5h18
